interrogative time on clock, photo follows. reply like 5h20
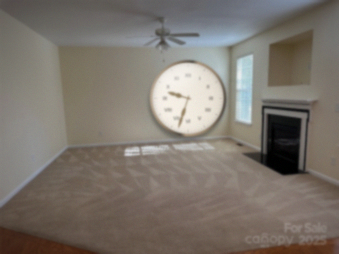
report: 9h33
